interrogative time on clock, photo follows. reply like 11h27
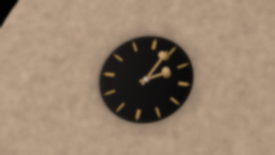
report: 2h04
